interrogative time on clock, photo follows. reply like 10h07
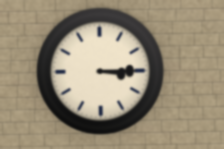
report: 3h15
